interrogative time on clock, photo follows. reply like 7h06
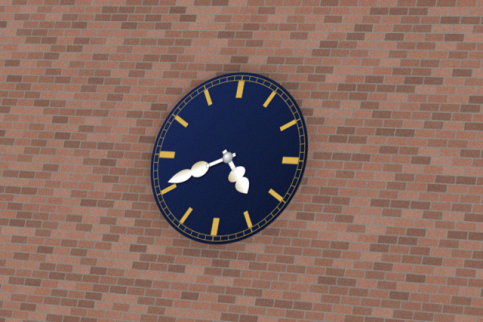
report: 4h41
